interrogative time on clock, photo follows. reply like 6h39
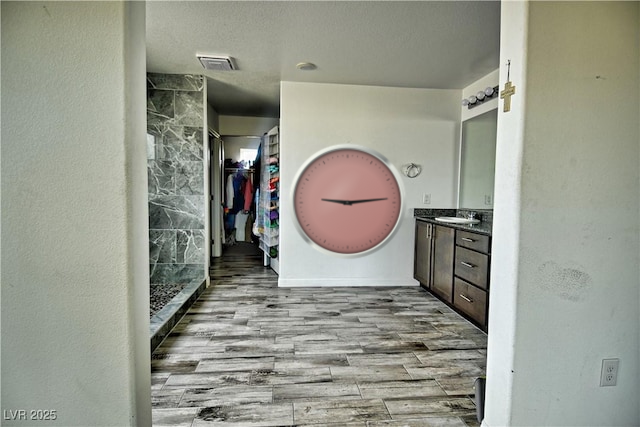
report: 9h14
